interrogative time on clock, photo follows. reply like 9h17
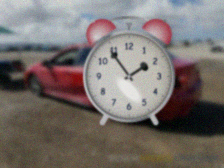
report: 1h54
